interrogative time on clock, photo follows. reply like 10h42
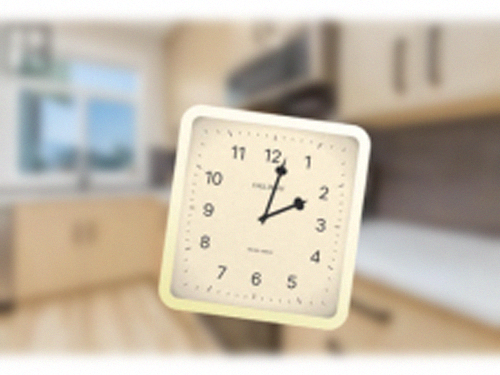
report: 2h02
